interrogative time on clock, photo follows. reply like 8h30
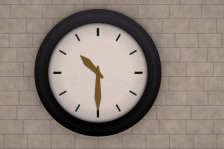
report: 10h30
